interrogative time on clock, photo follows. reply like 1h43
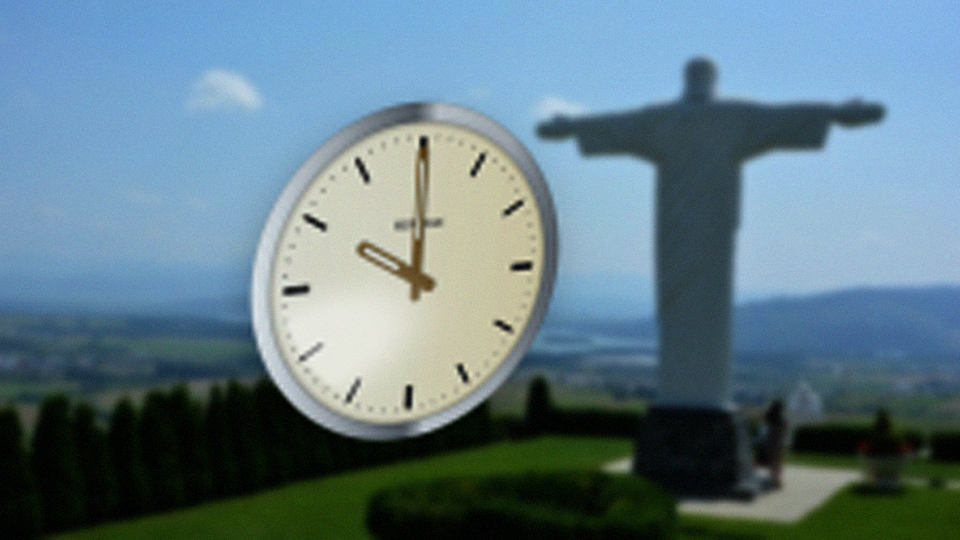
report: 10h00
